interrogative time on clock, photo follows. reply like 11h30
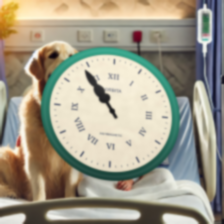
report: 10h54
